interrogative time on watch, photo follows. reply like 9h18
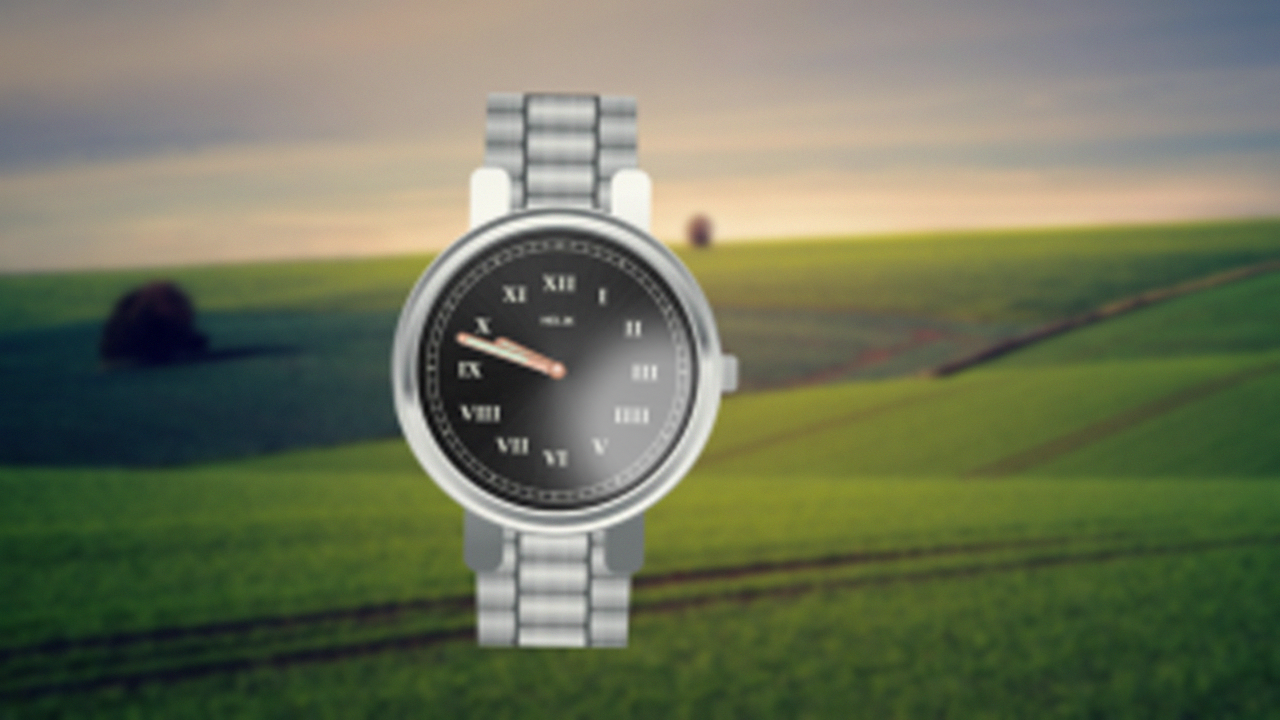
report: 9h48
